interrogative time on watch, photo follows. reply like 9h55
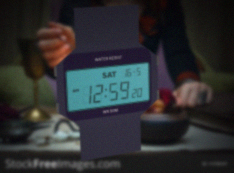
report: 12h59
